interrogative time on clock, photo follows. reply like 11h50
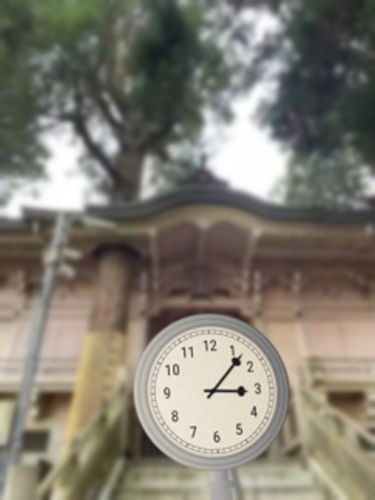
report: 3h07
